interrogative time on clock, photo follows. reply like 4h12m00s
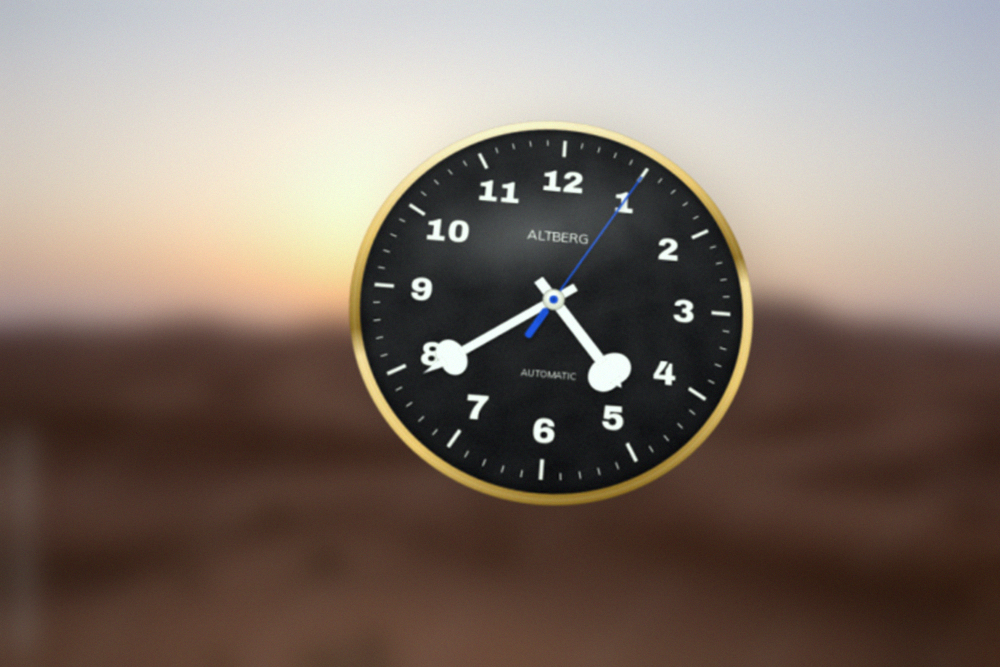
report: 4h39m05s
